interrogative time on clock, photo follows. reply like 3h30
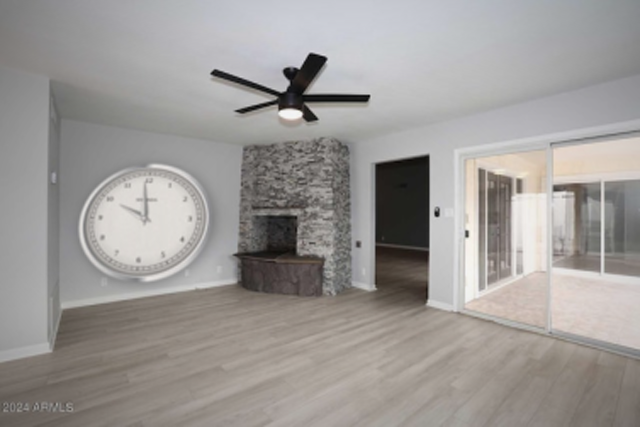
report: 9h59
